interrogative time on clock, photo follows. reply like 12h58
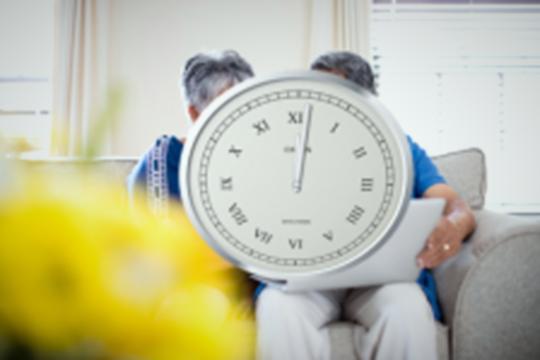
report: 12h01
